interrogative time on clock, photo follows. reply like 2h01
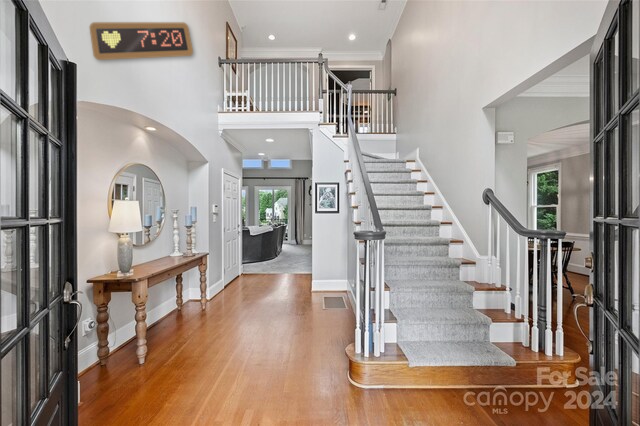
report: 7h20
